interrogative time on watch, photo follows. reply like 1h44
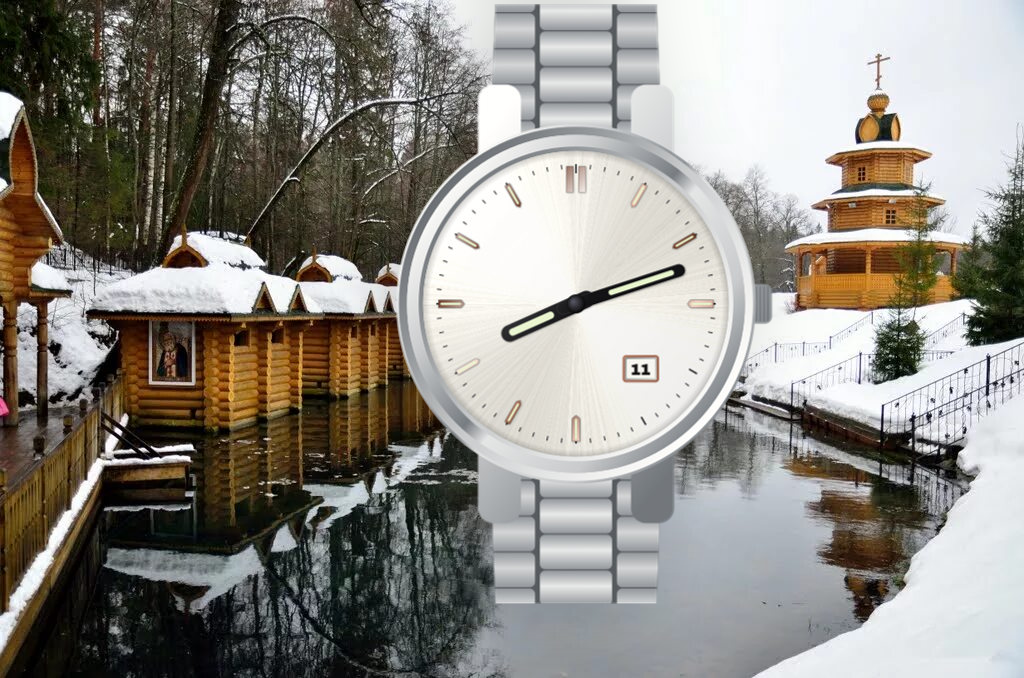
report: 8h12
